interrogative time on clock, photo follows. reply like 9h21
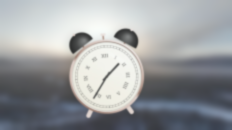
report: 1h36
